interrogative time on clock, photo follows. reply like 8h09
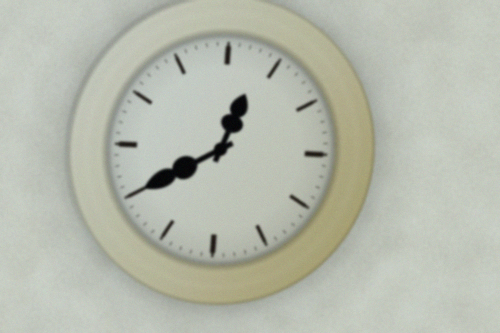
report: 12h40
